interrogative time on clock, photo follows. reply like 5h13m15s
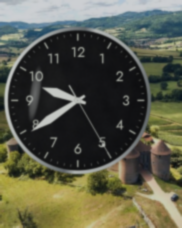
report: 9h39m25s
